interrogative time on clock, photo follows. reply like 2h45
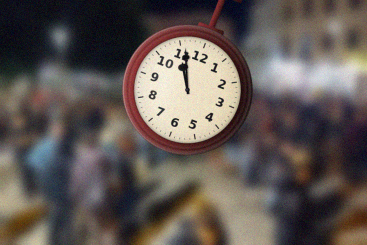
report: 10h56
